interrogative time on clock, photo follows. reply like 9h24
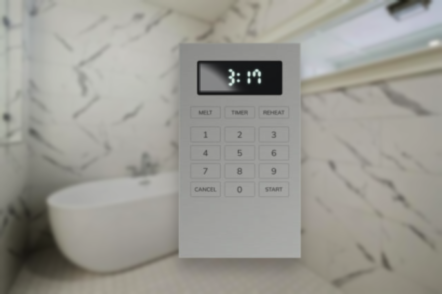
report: 3h17
